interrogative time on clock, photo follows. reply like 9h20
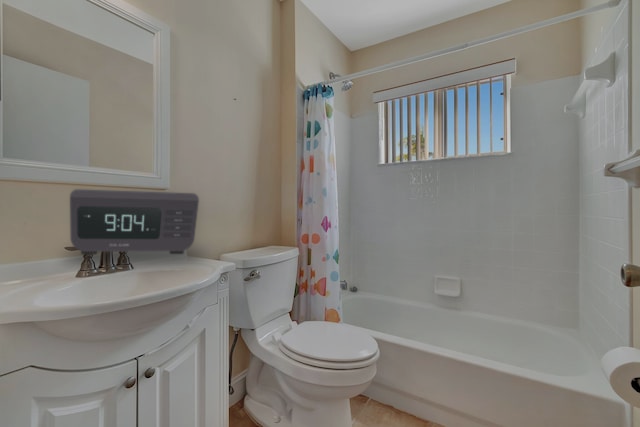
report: 9h04
